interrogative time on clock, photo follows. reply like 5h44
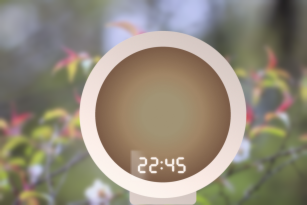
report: 22h45
